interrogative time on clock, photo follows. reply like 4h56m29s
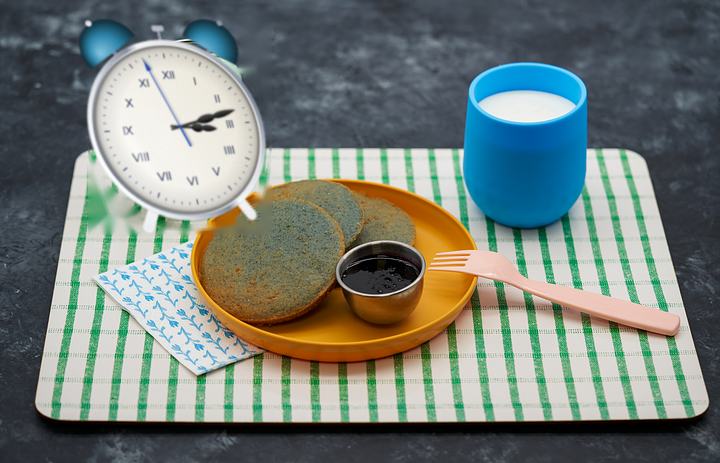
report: 3h12m57s
